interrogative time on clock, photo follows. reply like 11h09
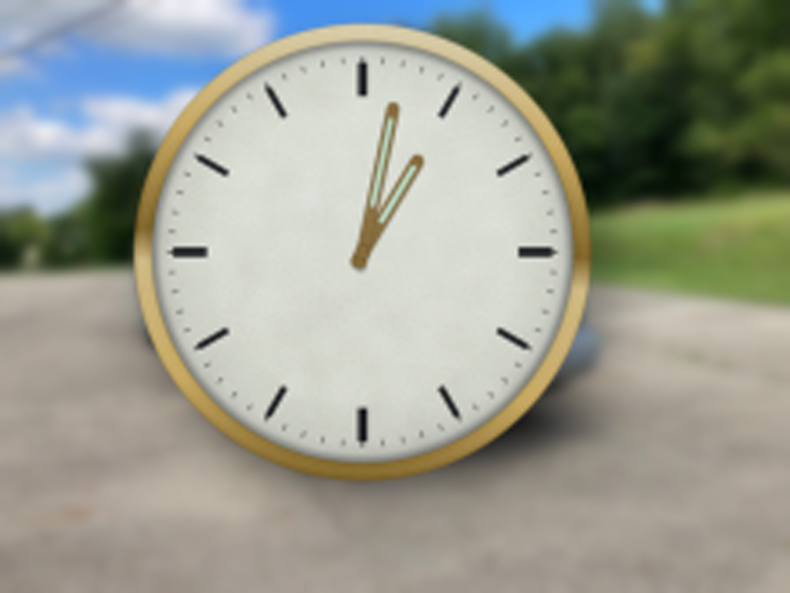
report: 1h02
